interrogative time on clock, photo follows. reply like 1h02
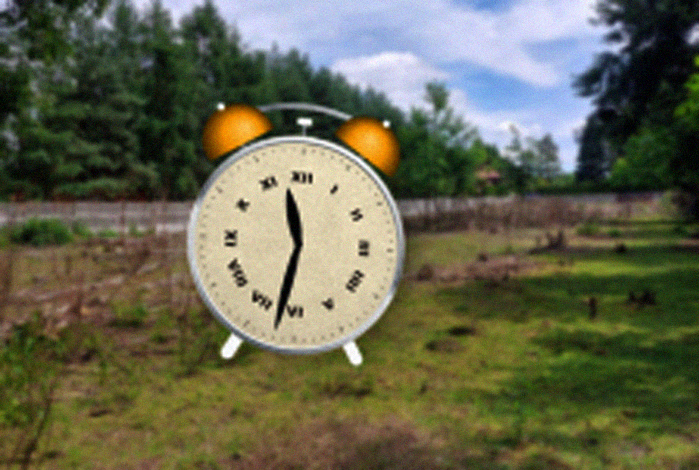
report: 11h32
